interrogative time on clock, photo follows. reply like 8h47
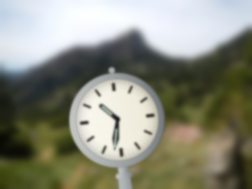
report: 10h32
